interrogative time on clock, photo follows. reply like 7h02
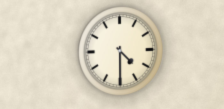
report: 4h30
